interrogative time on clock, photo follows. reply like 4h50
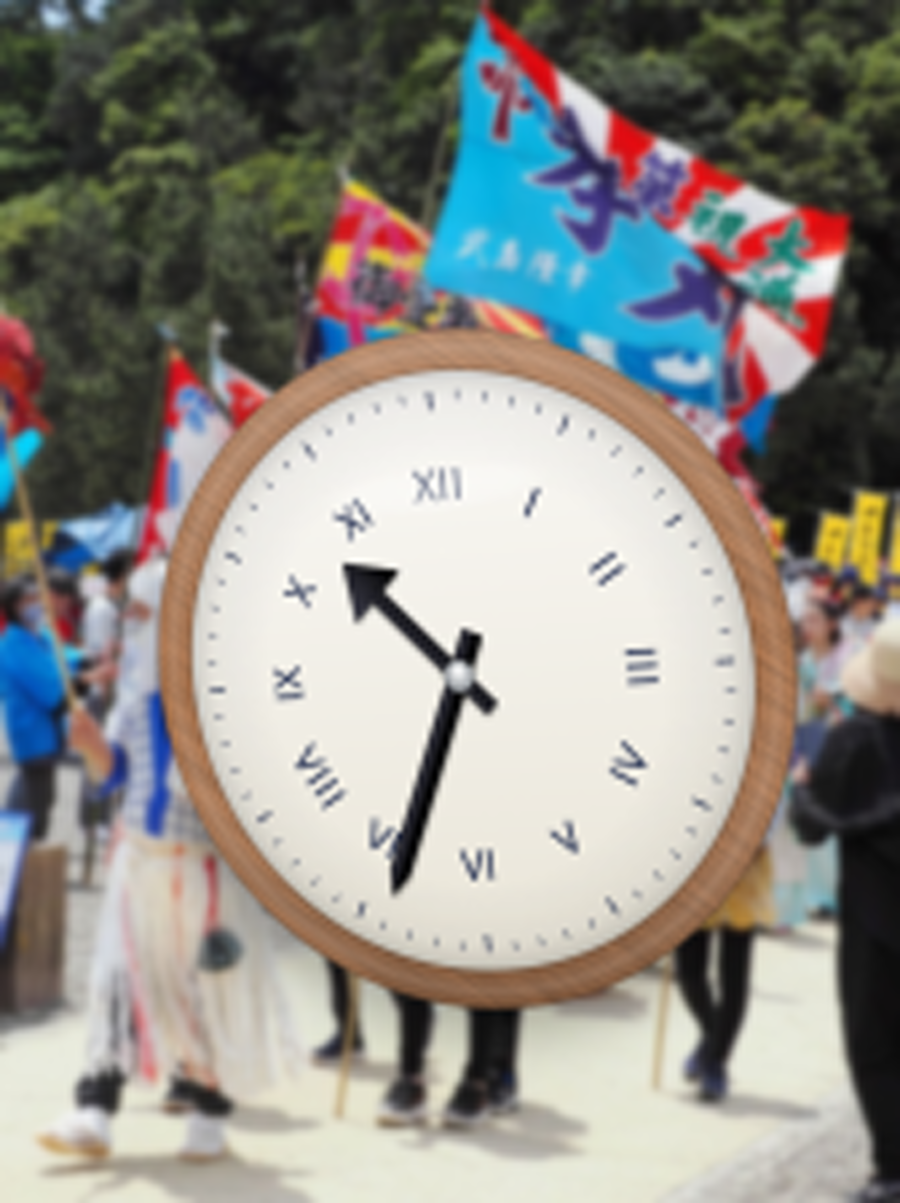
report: 10h34
